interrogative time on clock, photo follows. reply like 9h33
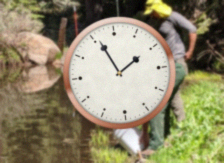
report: 1h56
